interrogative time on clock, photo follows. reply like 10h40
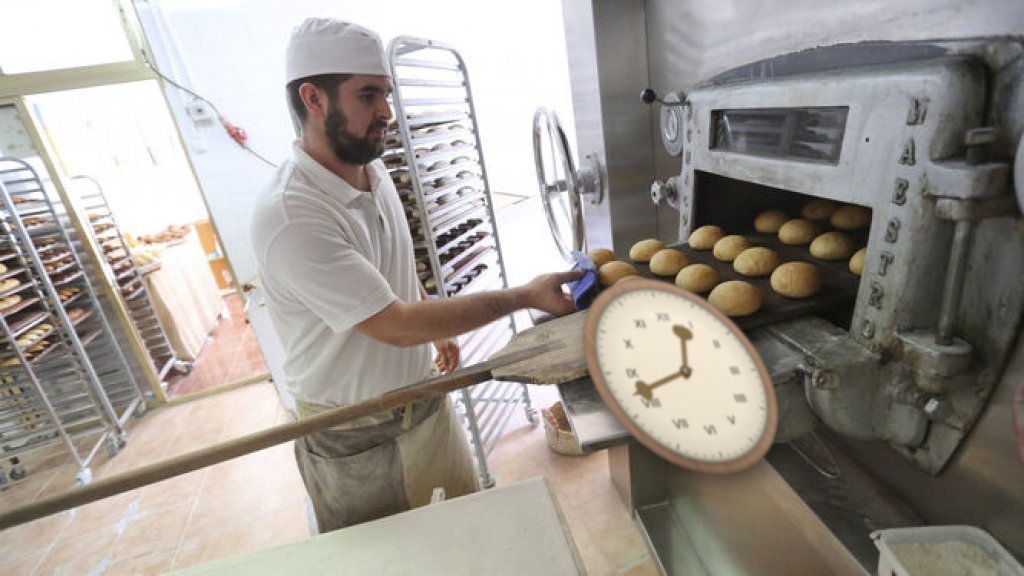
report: 12h42
